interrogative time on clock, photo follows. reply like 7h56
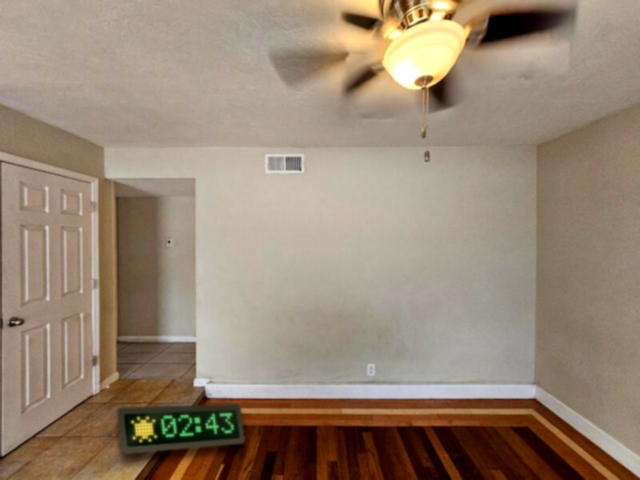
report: 2h43
